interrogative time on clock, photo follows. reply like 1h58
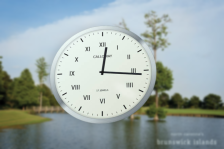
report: 12h16
